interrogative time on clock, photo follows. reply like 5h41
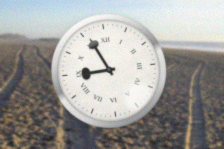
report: 8h56
